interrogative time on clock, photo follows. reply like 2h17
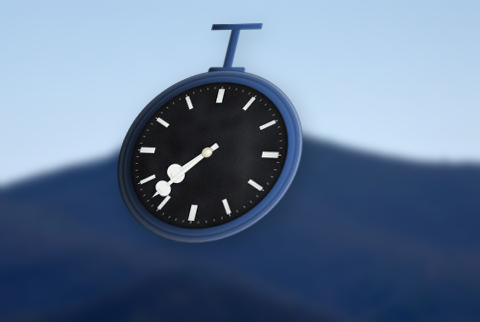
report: 7h37
